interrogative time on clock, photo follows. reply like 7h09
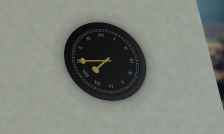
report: 7h45
